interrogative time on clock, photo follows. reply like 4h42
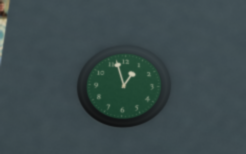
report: 12h57
